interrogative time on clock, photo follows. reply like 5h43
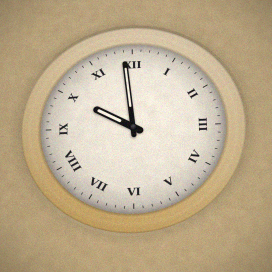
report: 9h59
